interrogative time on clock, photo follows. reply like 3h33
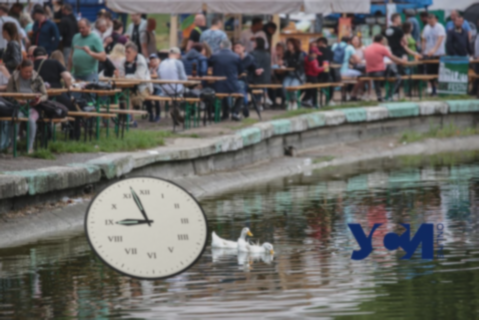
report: 8h57
